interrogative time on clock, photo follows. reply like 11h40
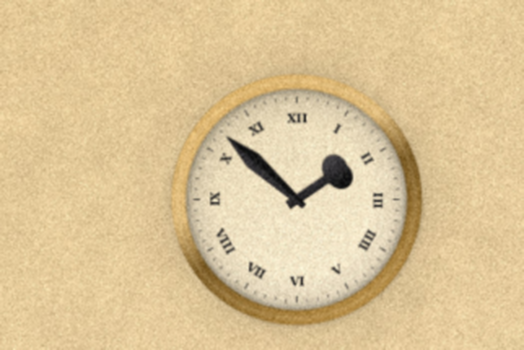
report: 1h52
